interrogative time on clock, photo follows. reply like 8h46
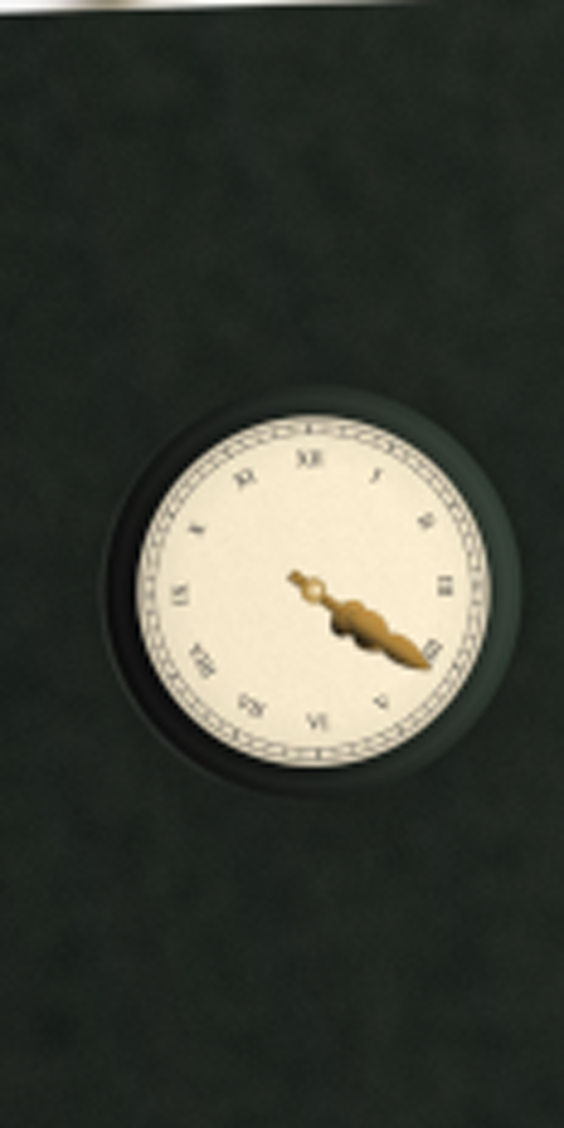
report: 4h21
